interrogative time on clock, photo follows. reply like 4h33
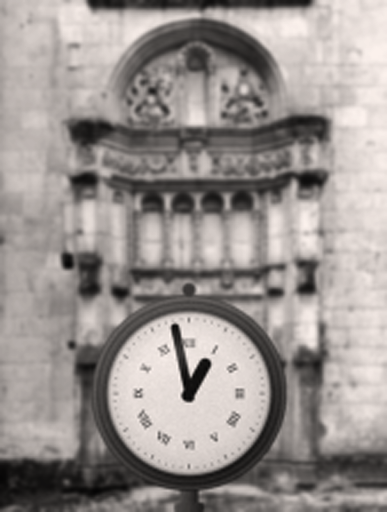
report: 12h58
